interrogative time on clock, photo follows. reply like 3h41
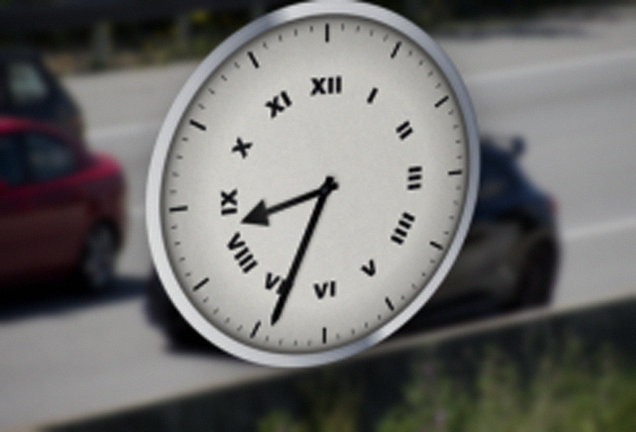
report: 8h34
